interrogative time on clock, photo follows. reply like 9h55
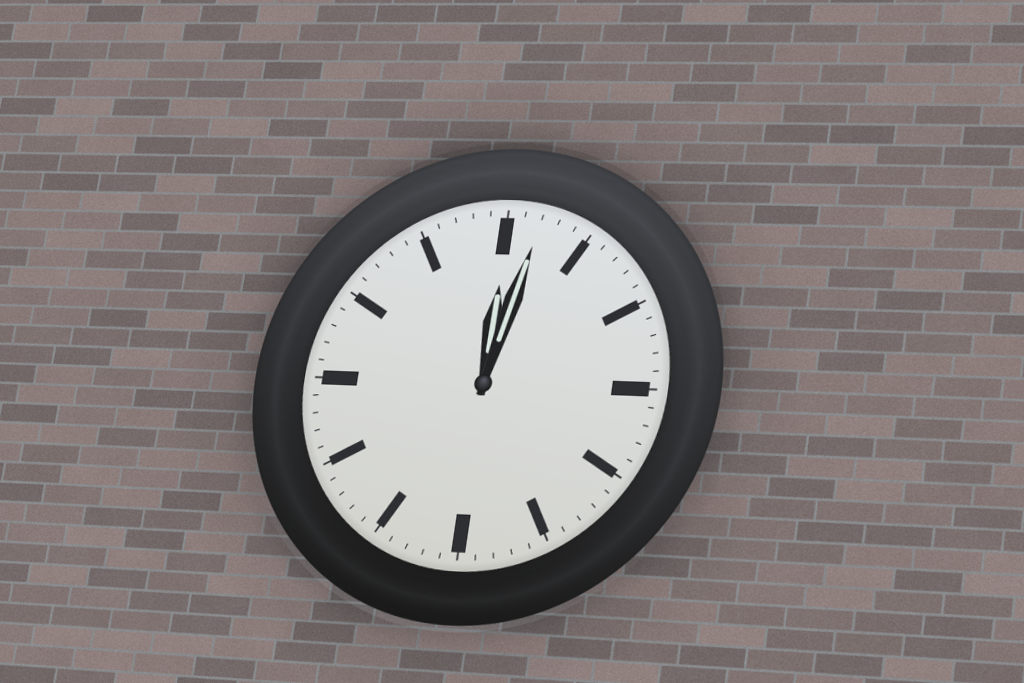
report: 12h02
